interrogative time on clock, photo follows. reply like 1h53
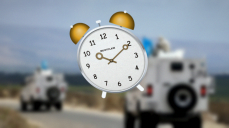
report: 10h10
